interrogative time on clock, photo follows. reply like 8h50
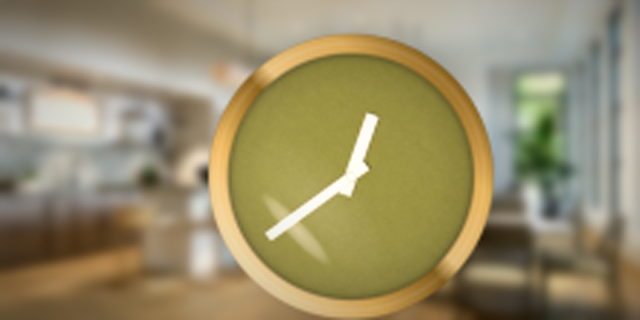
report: 12h39
